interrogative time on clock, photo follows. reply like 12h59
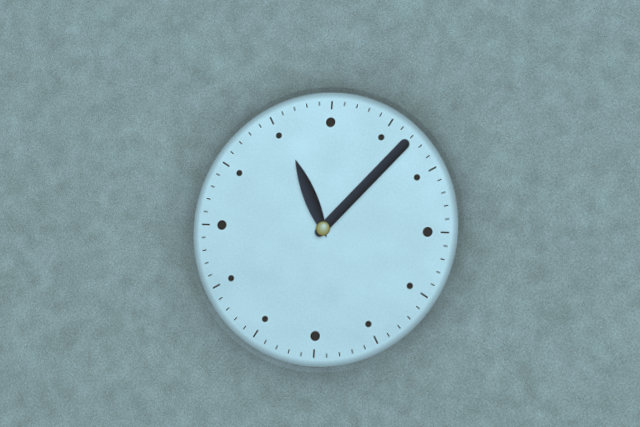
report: 11h07
